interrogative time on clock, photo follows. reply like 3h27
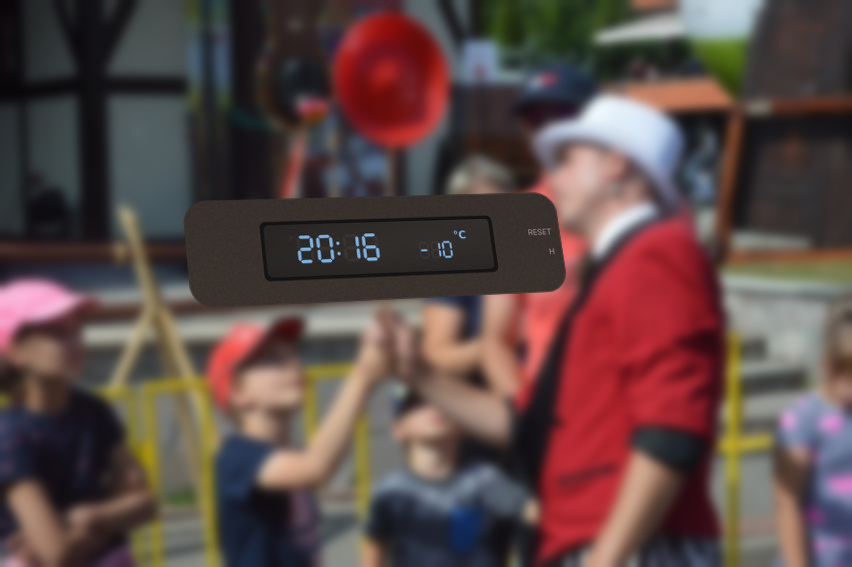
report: 20h16
